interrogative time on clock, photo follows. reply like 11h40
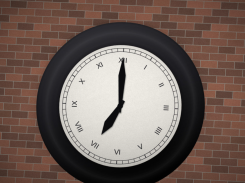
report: 7h00
